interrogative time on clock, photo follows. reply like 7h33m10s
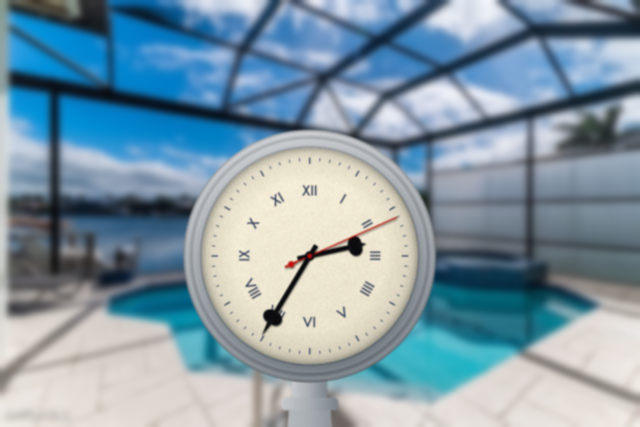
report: 2h35m11s
